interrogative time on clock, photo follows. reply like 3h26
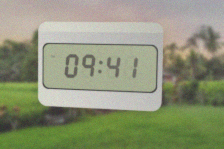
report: 9h41
